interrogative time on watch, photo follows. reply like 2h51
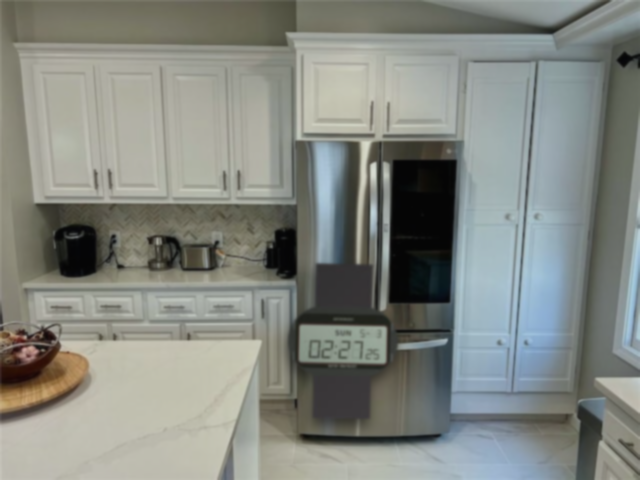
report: 2h27
